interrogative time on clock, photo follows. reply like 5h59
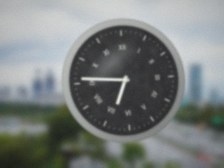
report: 6h46
